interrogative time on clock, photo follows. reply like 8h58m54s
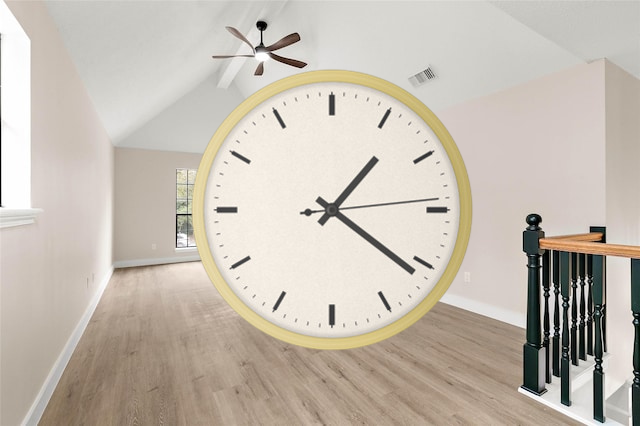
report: 1h21m14s
